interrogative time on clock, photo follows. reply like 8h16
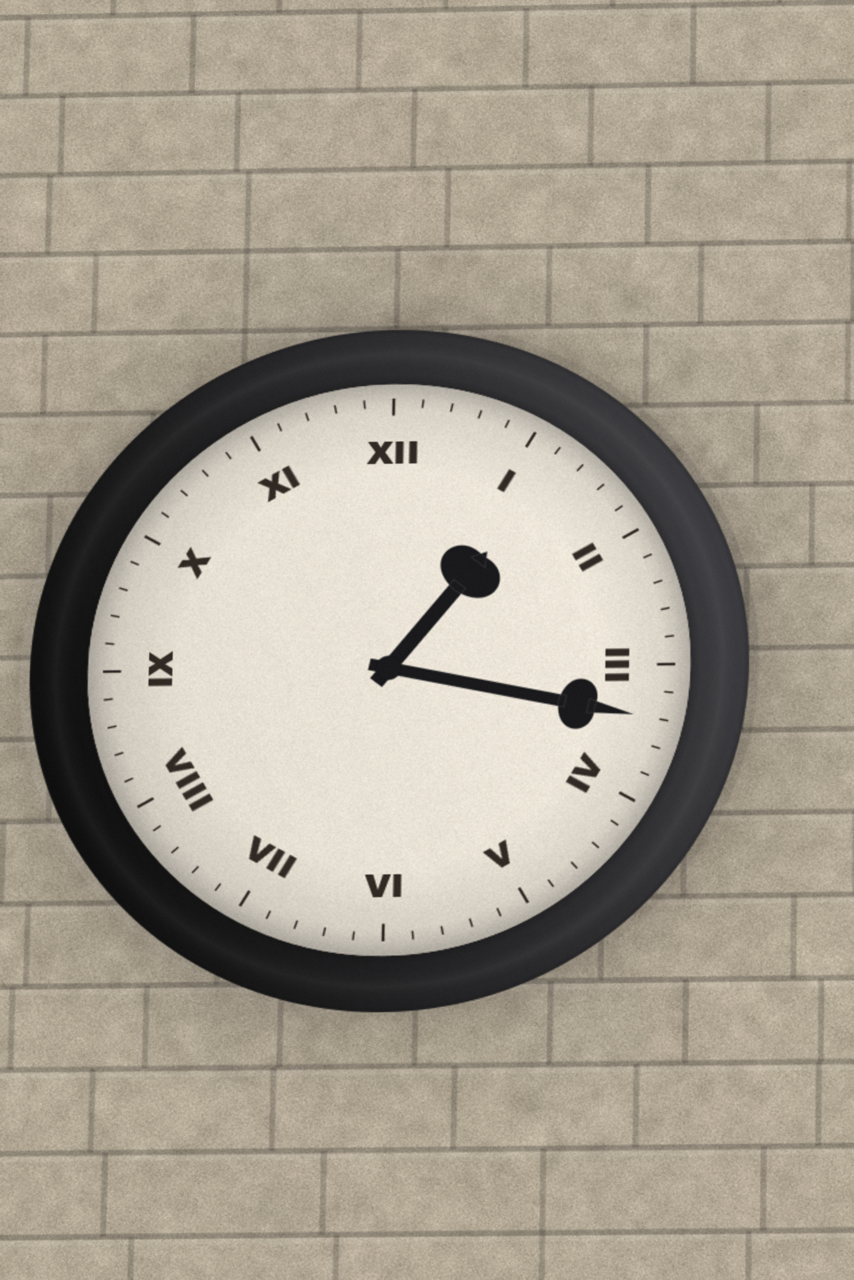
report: 1h17
